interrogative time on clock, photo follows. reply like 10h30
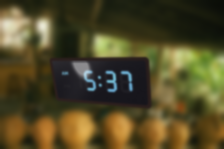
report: 5h37
